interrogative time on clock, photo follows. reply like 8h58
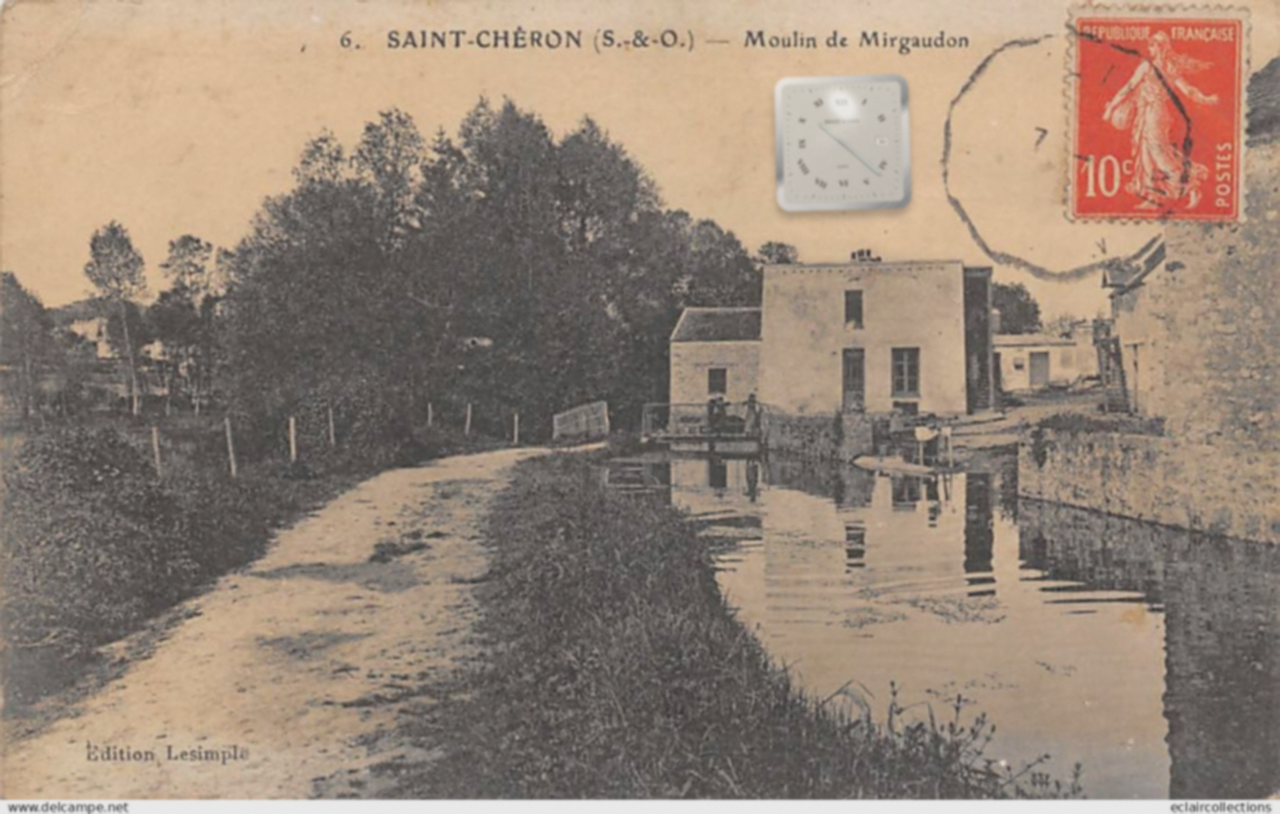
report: 10h22
